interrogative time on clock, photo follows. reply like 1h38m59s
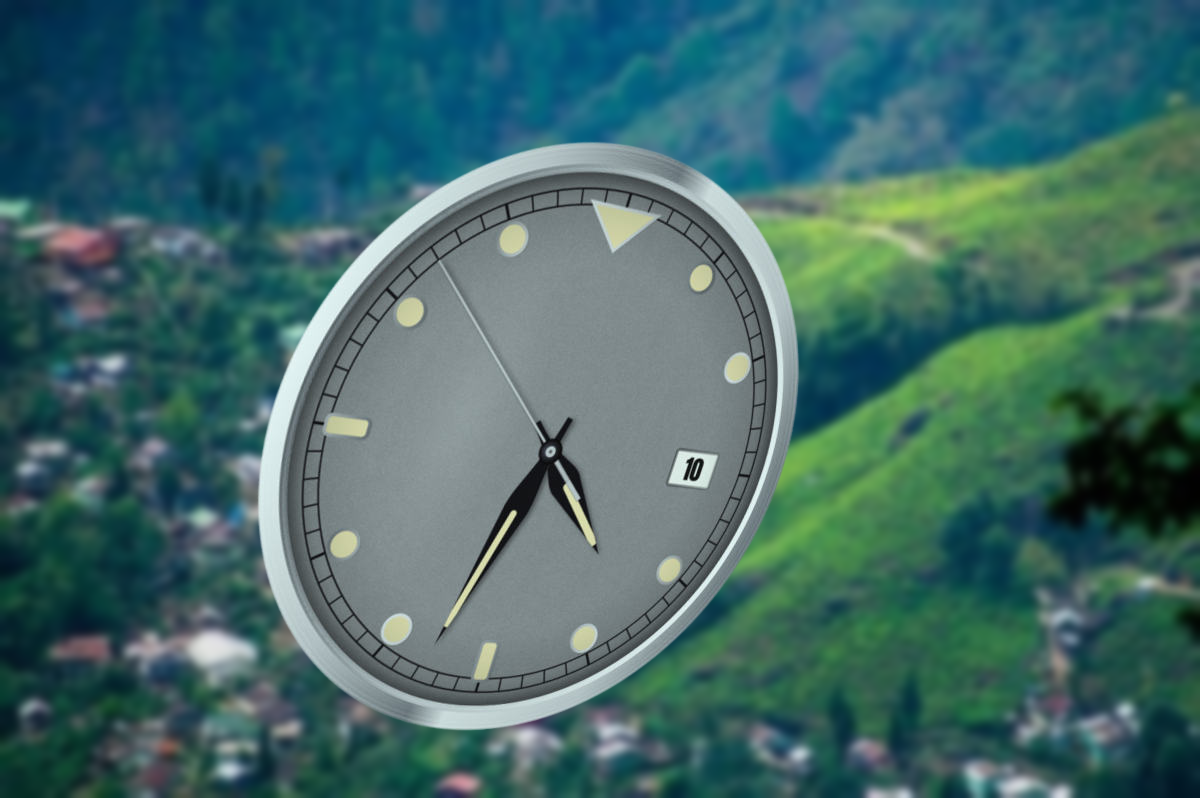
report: 4h32m52s
